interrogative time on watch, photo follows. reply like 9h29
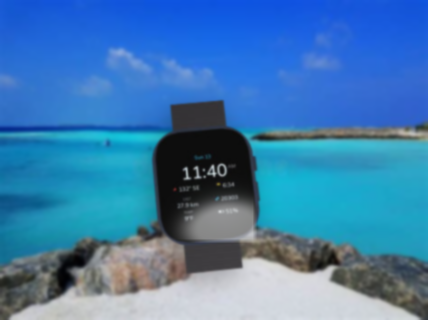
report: 11h40
